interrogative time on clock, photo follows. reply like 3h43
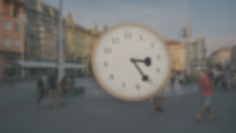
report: 3h26
